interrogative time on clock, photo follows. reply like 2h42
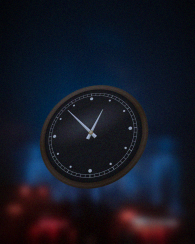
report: 12h53
